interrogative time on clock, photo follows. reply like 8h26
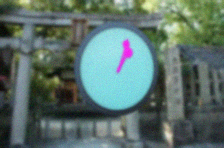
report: 1h03
